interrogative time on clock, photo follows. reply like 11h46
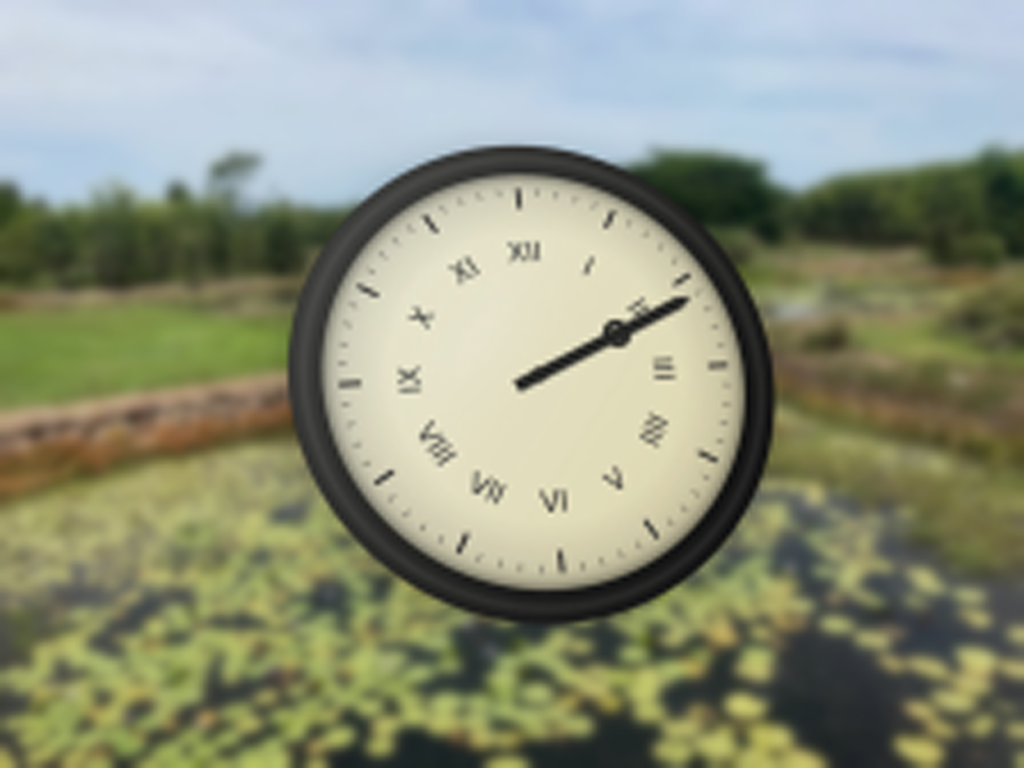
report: 2h11
